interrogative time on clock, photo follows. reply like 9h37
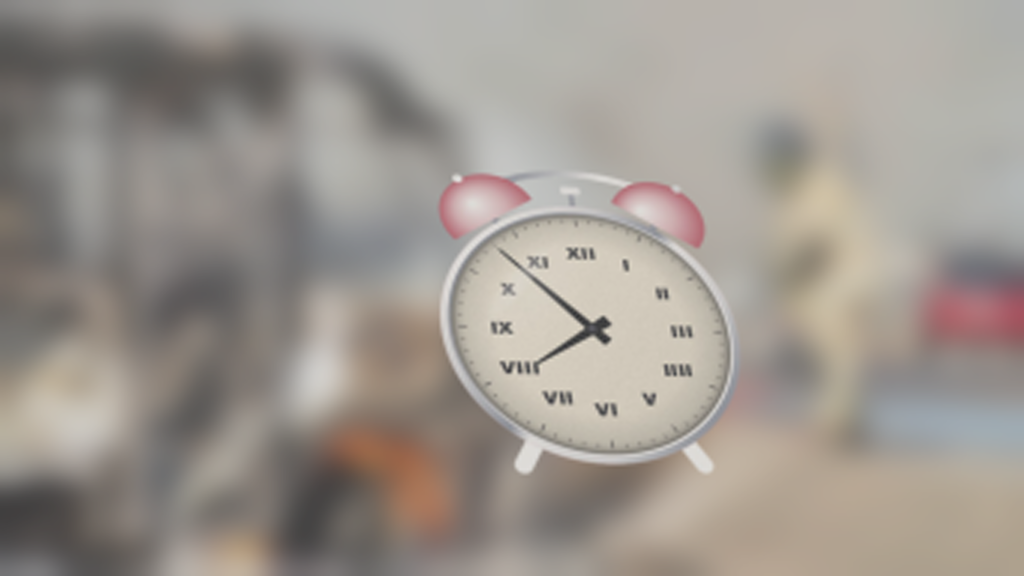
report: 7h53
